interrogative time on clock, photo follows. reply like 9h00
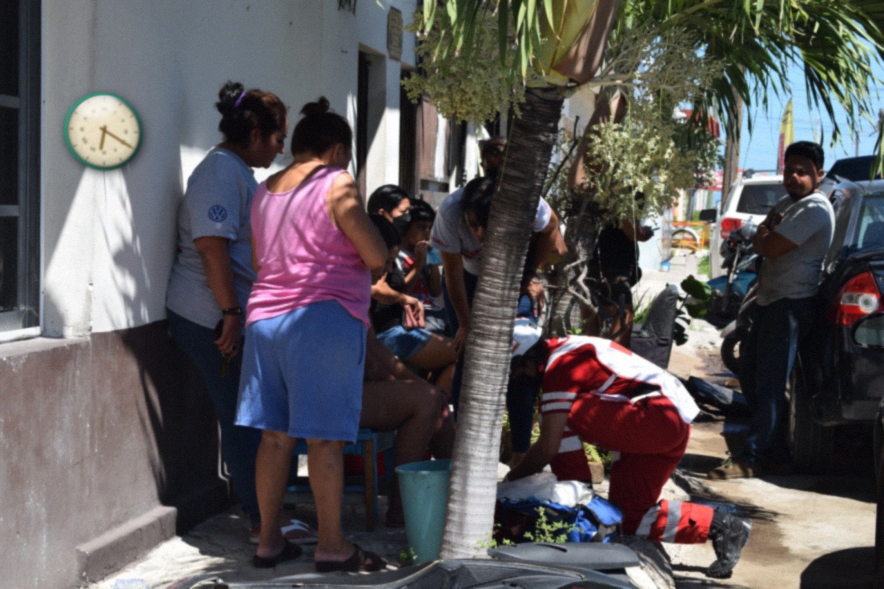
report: 6h20
